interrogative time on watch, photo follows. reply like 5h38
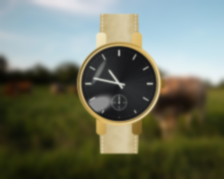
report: 10h47
